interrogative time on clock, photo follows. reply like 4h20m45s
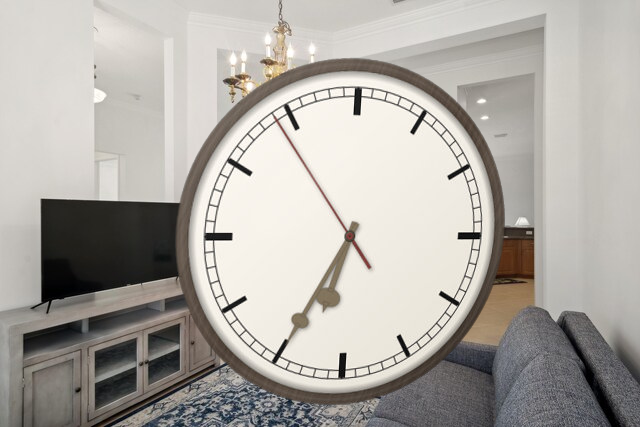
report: 6h34m54s
